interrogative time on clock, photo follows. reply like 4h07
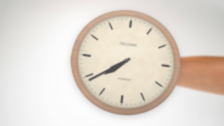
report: 7h39
